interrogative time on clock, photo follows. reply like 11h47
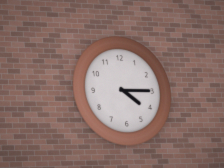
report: 4h15
